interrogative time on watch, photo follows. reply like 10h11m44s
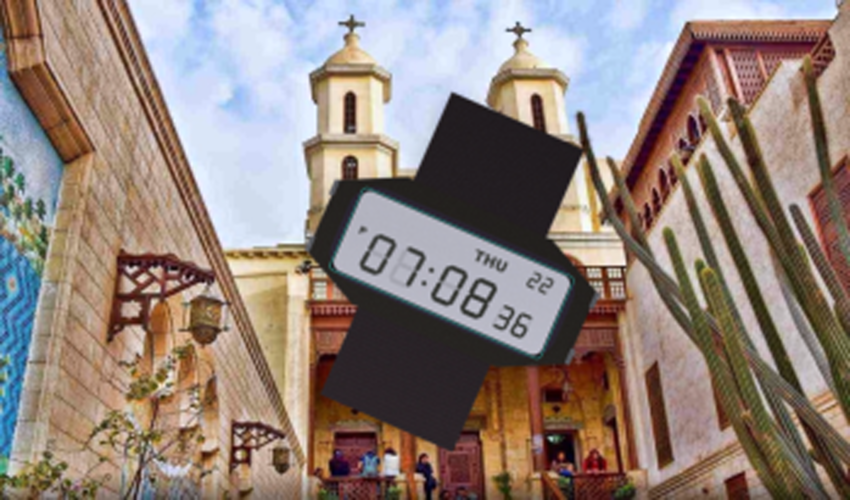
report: 7h08m36s
